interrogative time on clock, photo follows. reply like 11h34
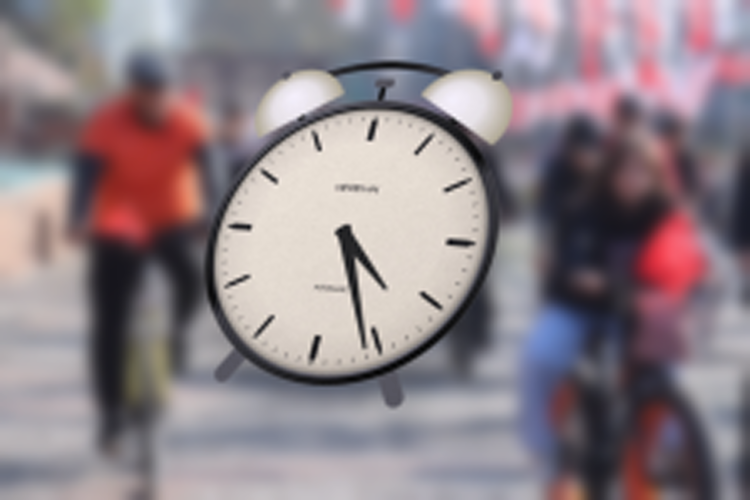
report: 4h26
